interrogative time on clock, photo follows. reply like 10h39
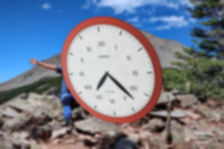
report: 7h23
